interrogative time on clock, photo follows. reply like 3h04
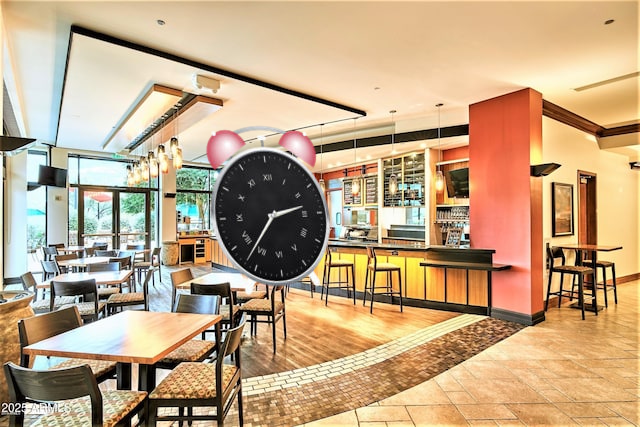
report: 2h37
